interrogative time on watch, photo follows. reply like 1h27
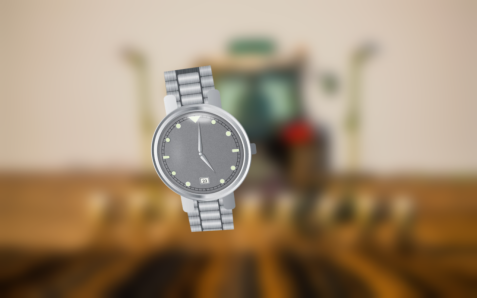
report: 5h01
